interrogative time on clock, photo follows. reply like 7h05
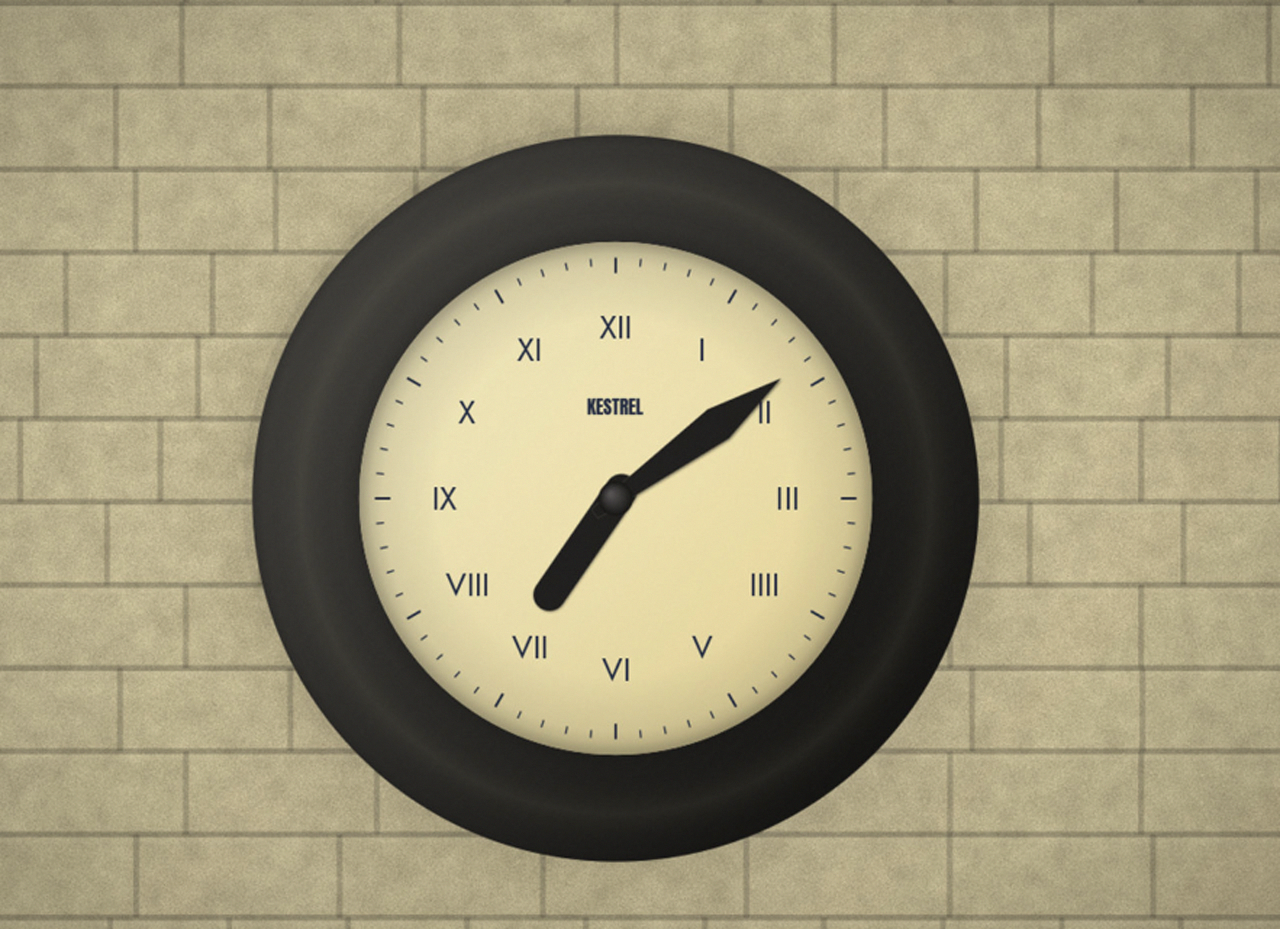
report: 7h09
